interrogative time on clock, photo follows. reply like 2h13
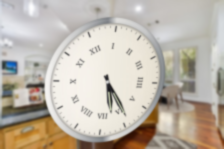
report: 6h29
